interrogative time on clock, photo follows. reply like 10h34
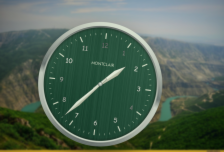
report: 1h37
